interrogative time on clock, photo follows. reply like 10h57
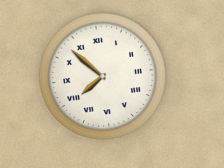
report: 7h53
